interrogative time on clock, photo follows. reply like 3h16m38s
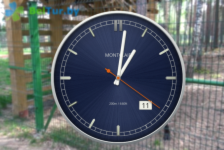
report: 1h01m21s
